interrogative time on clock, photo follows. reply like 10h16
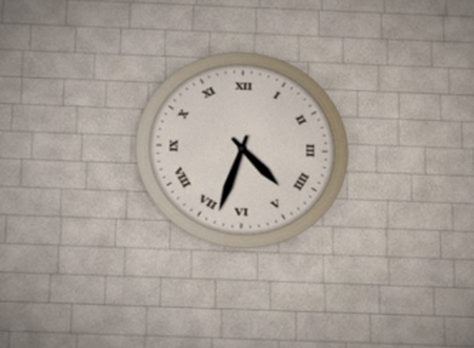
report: 4h33
